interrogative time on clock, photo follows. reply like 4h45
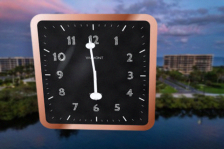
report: 5h59
